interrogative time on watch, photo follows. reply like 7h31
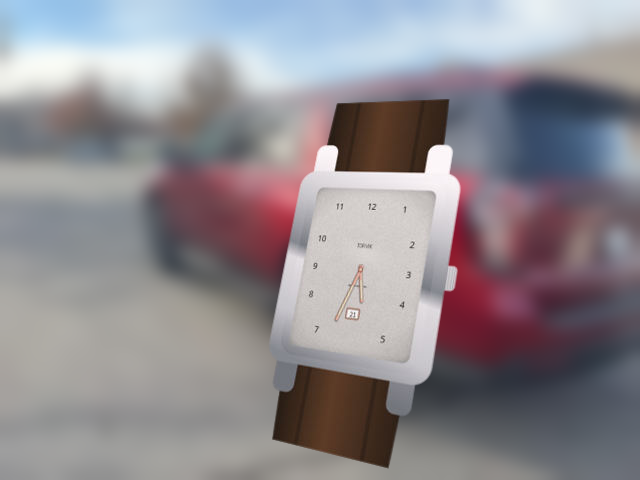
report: 5h33
